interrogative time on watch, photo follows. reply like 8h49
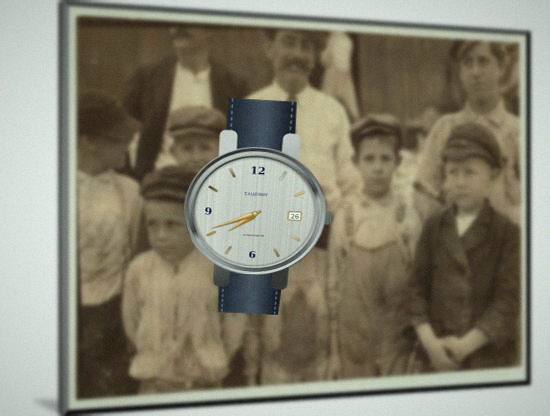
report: 7h41
